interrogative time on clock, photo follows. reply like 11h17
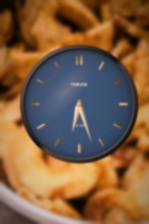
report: 6h27
